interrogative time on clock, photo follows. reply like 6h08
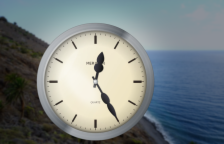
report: 12h25
